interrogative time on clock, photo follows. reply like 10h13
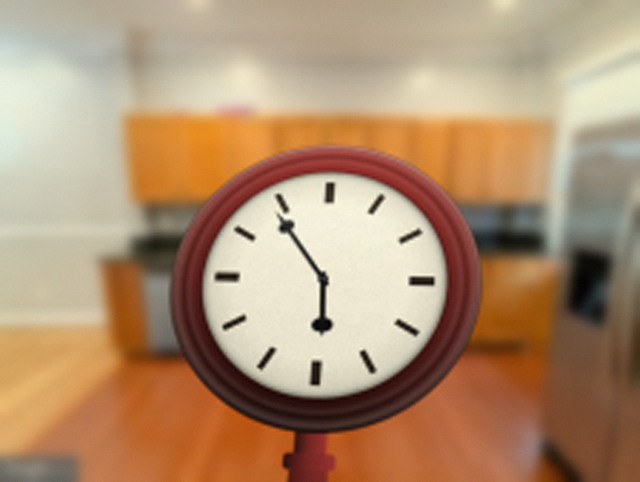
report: 5h54
